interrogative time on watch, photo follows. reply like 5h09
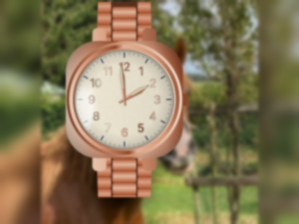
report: 1h59
